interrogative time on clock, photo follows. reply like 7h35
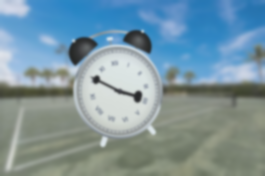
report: 3h51
